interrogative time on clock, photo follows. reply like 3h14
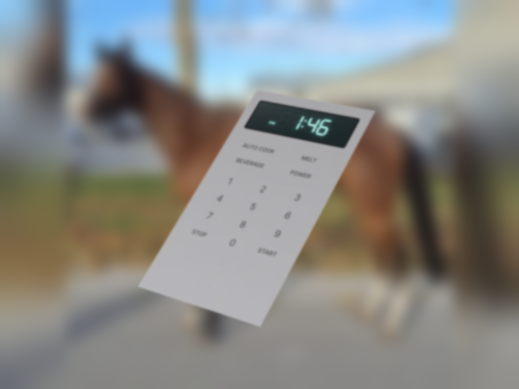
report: 1h46
